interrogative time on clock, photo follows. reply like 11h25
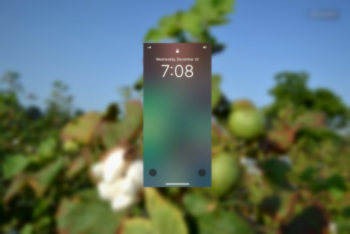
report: 7h08
